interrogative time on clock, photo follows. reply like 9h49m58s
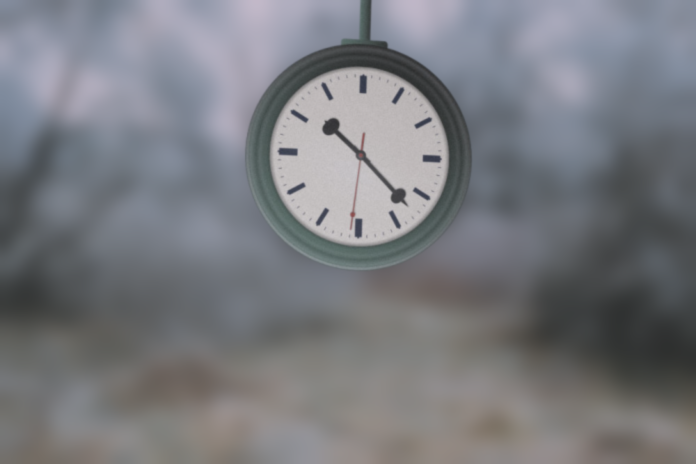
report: 10h22m31s
